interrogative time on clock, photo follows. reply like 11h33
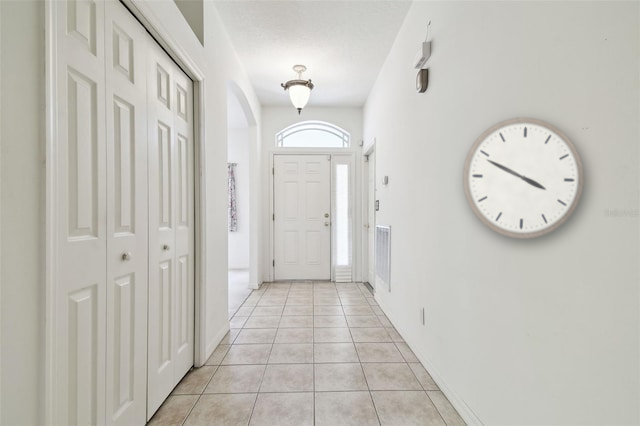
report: 3h49
